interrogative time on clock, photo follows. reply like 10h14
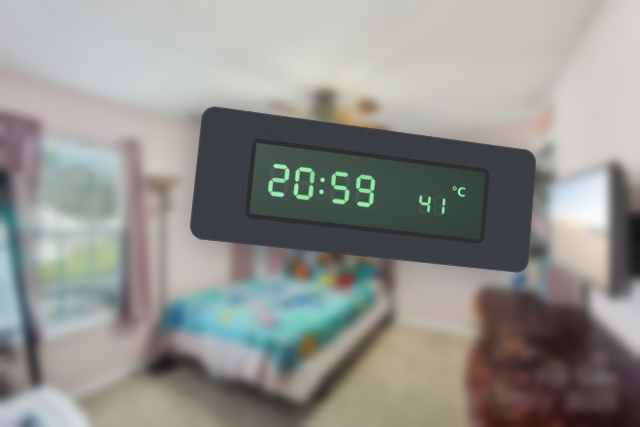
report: 20h59
